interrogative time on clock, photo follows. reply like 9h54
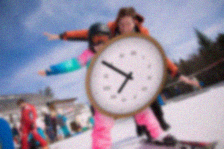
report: 6h49
